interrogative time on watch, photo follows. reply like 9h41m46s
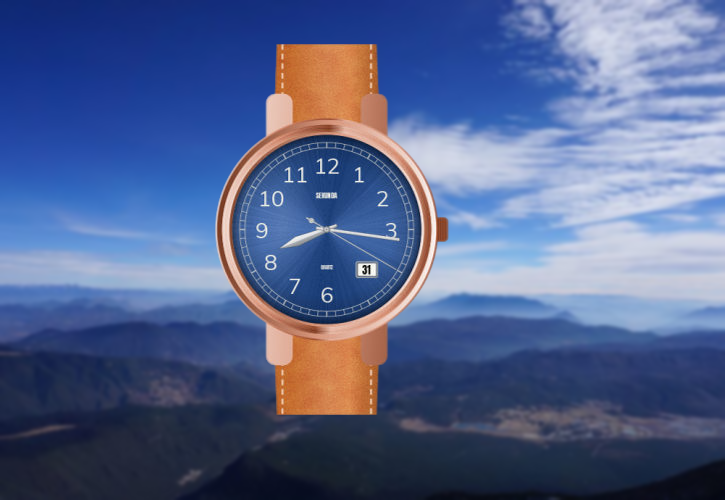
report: 8h16m20s
